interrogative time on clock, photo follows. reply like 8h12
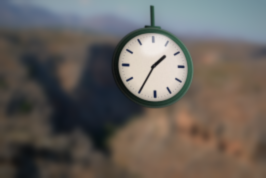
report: 1h35
